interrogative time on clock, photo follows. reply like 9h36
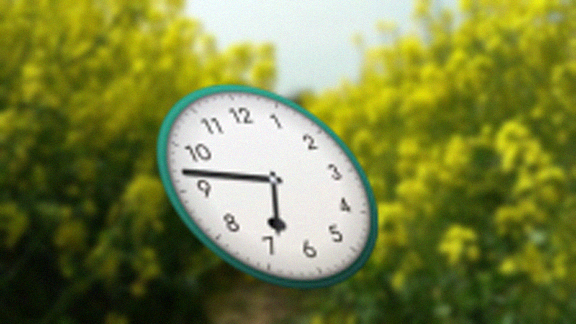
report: 6h47
